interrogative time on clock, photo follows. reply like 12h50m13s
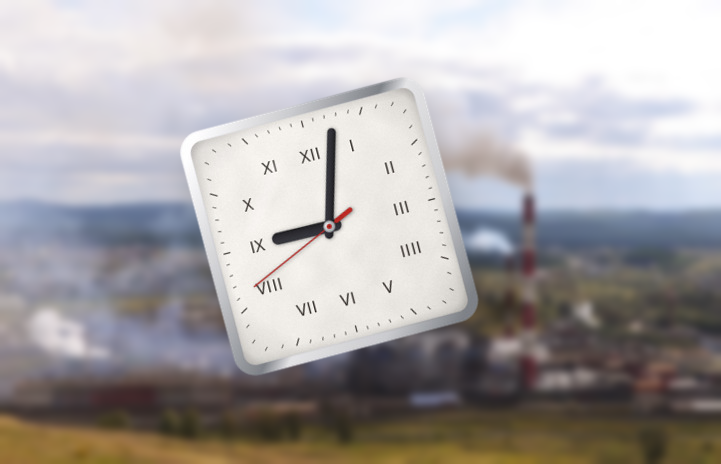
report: 9h02m41s
